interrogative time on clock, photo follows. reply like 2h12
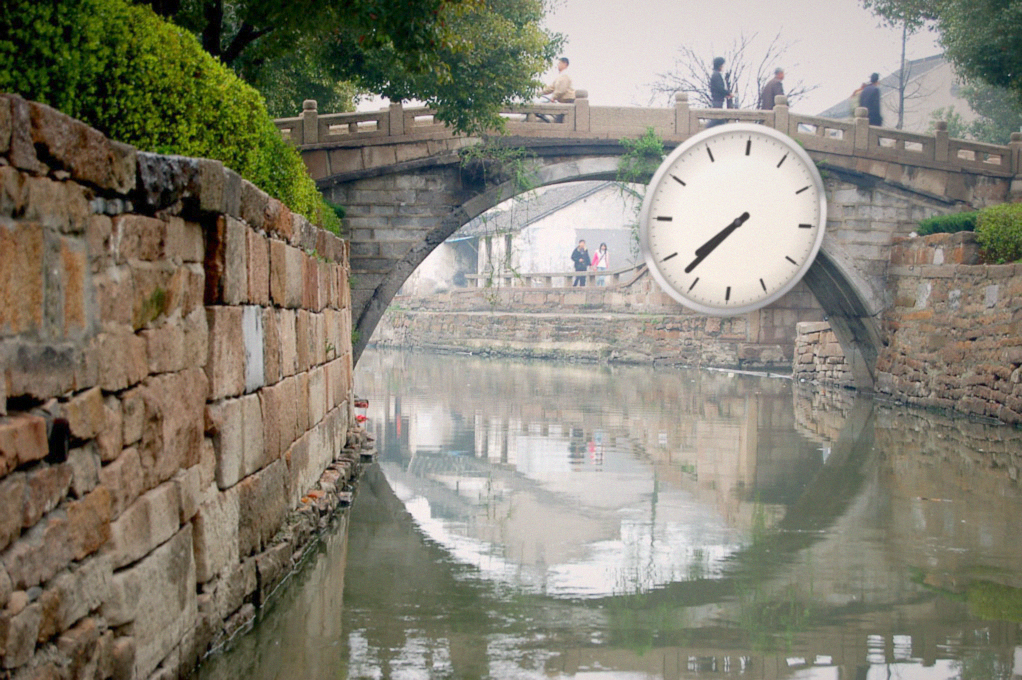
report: 7h37
